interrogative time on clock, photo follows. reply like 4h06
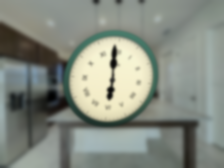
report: 5h59
